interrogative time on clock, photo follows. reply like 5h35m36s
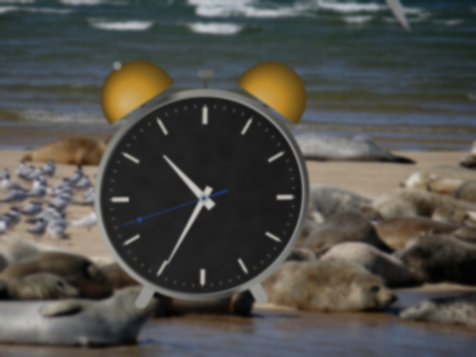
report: 10h34m42s
